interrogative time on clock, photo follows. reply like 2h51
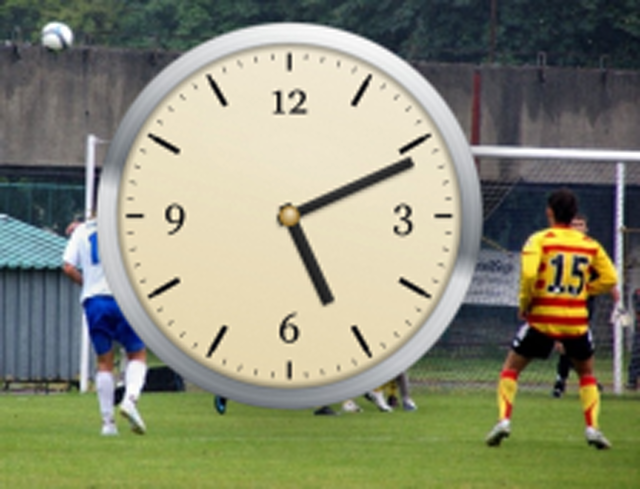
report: 5h11
